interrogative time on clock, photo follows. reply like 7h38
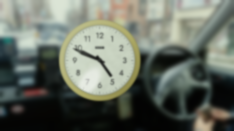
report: 4h49
